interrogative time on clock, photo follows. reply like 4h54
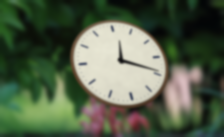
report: 12h19
